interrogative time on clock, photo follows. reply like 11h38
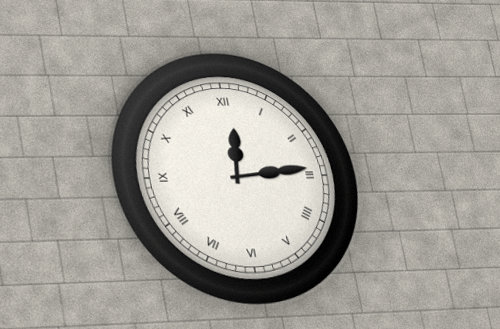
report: 12h14
